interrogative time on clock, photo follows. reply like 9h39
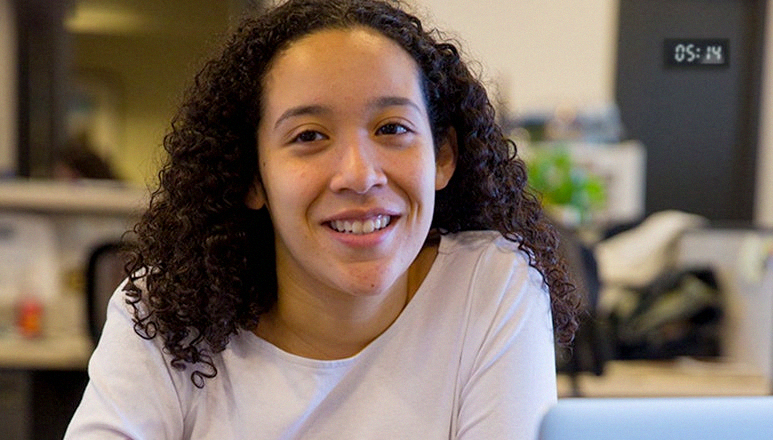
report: 5h14
